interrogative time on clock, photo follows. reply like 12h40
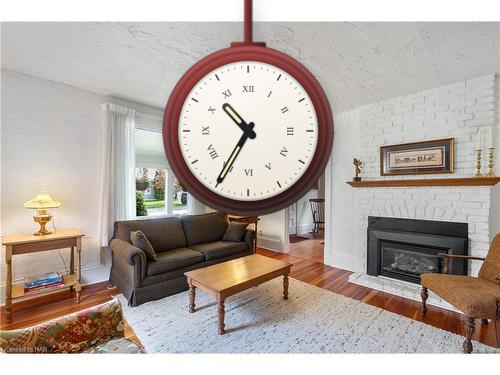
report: 10h35
